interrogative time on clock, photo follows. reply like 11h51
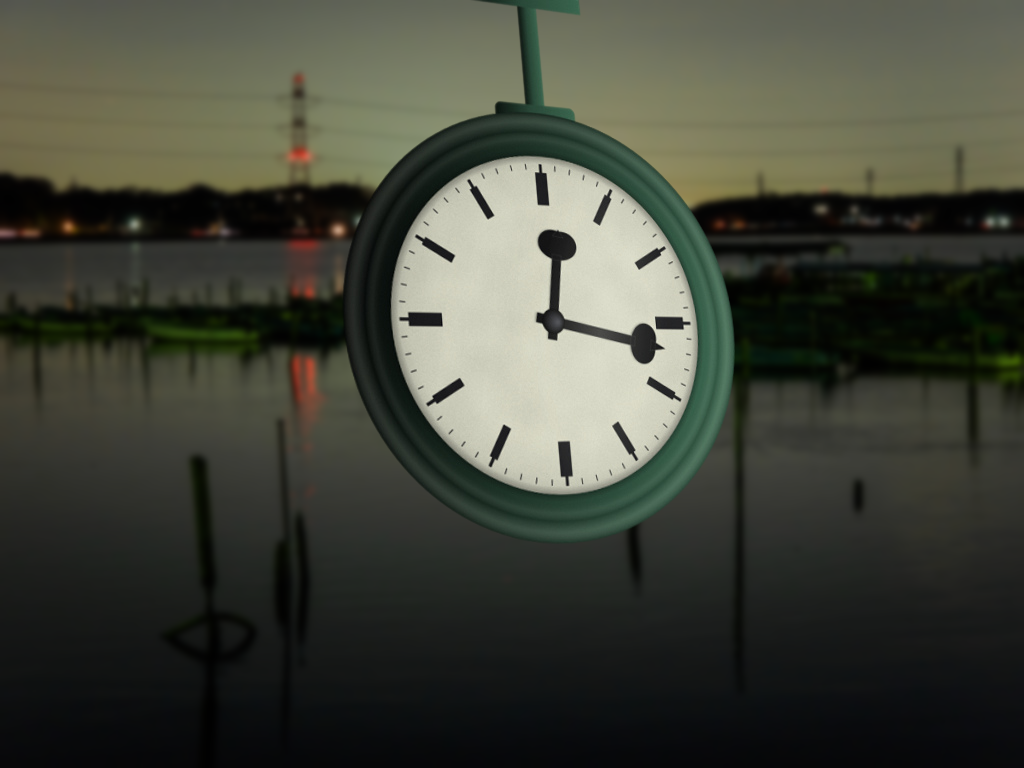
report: 12h17
